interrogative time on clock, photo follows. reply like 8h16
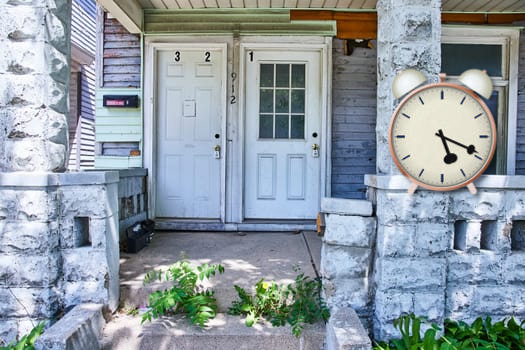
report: 5h19
